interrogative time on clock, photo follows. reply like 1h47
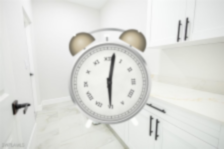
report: 6h02
